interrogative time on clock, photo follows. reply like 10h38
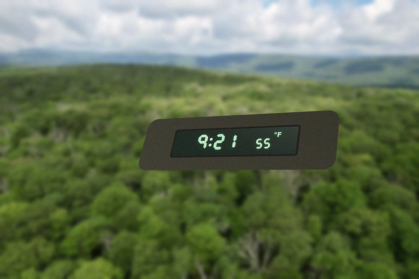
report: 9h21
